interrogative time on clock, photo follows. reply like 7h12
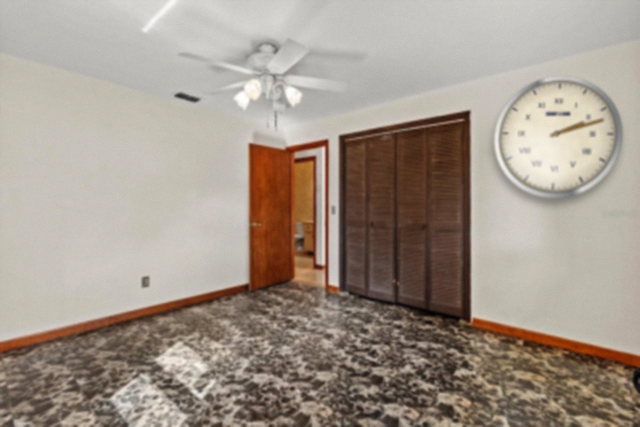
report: 2h12
